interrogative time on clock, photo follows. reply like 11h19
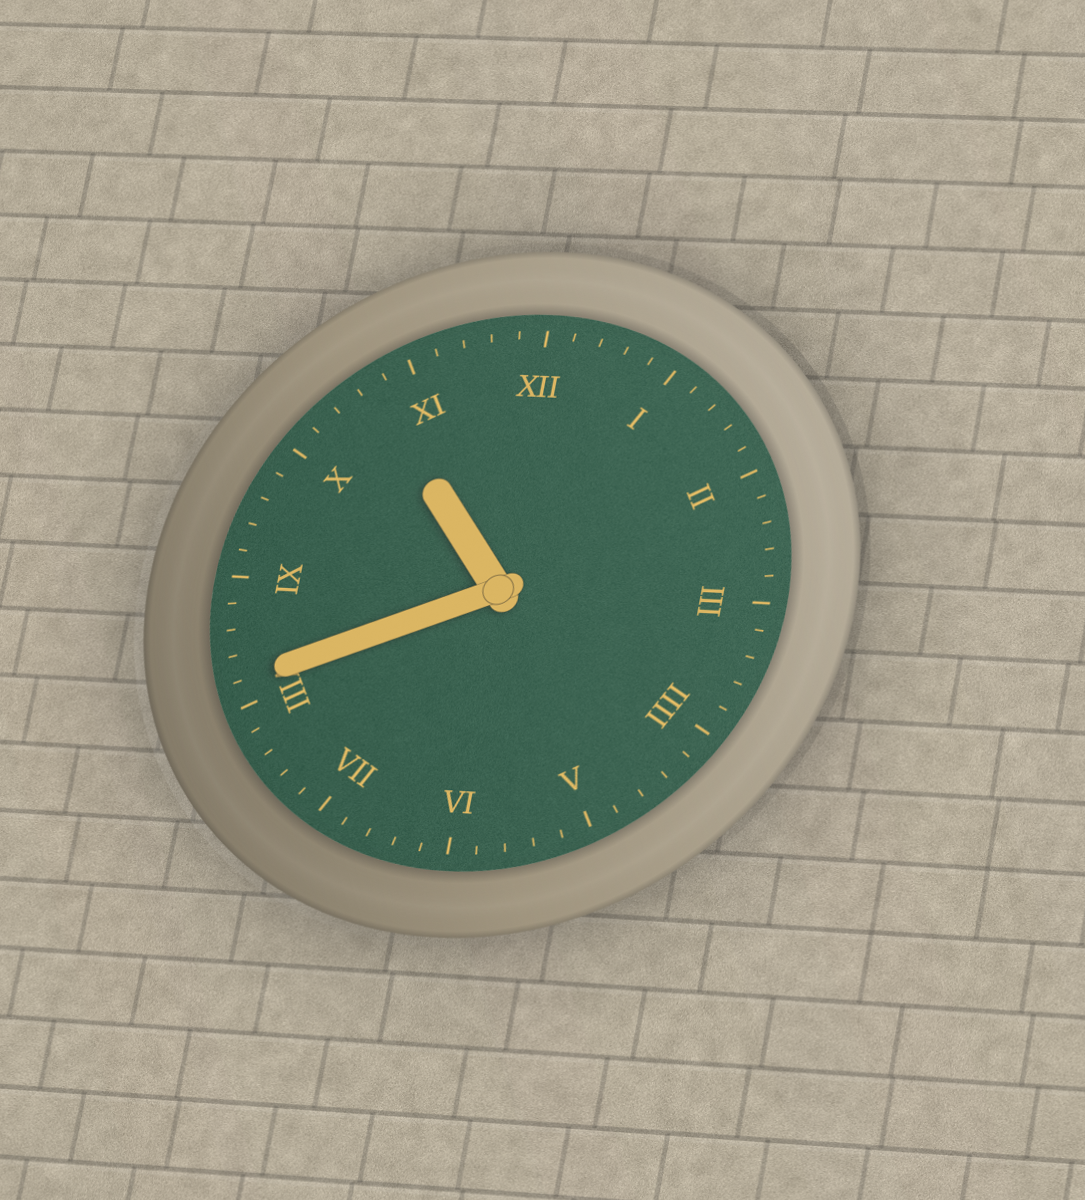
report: 10h41
